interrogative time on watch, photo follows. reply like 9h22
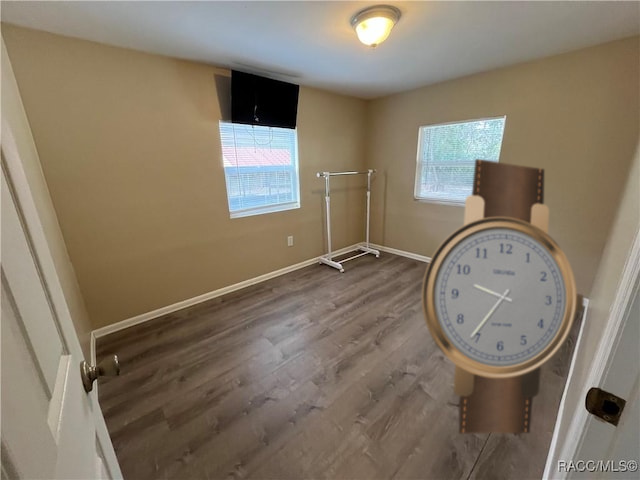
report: 9h36
